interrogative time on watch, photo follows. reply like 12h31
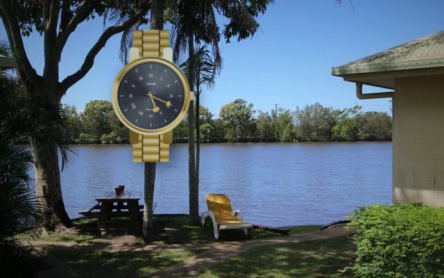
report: 5h19
